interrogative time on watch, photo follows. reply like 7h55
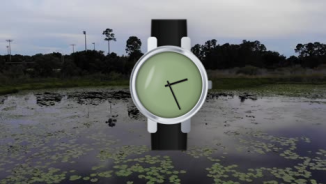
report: 2h26
